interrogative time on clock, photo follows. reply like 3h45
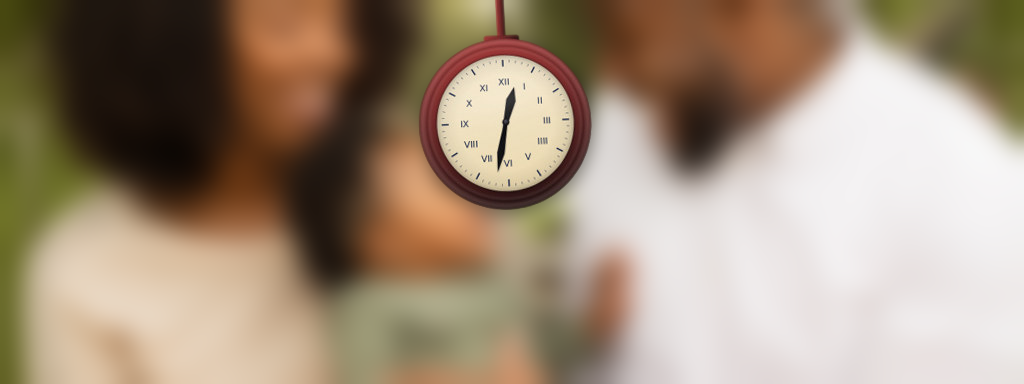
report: 12h32
